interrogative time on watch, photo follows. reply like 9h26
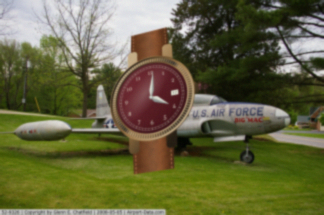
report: 4h01
